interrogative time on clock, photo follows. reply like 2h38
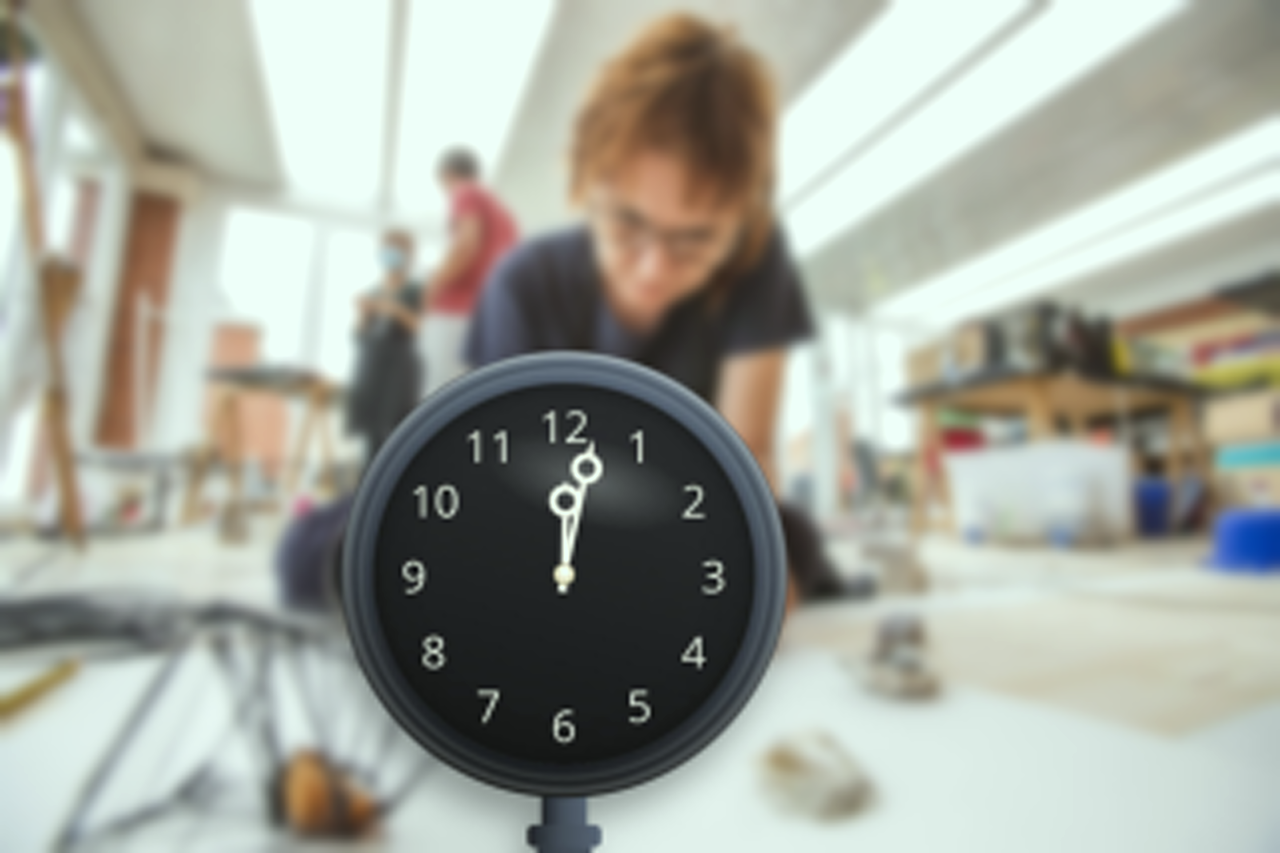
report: 12h02
